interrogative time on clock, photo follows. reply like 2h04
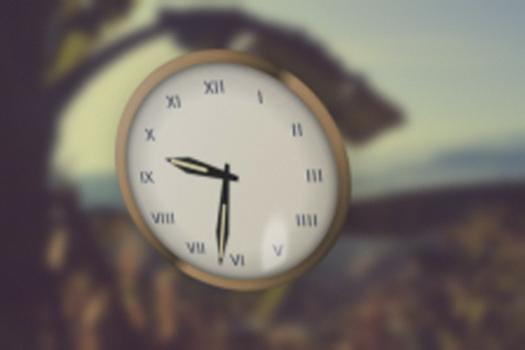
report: 9h32
